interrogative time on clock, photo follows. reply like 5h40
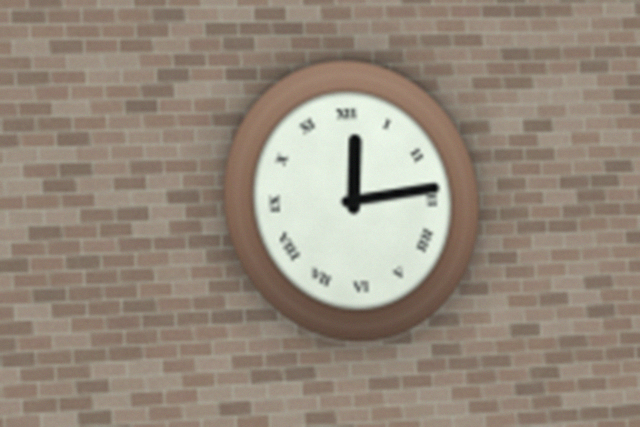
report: 12h14
